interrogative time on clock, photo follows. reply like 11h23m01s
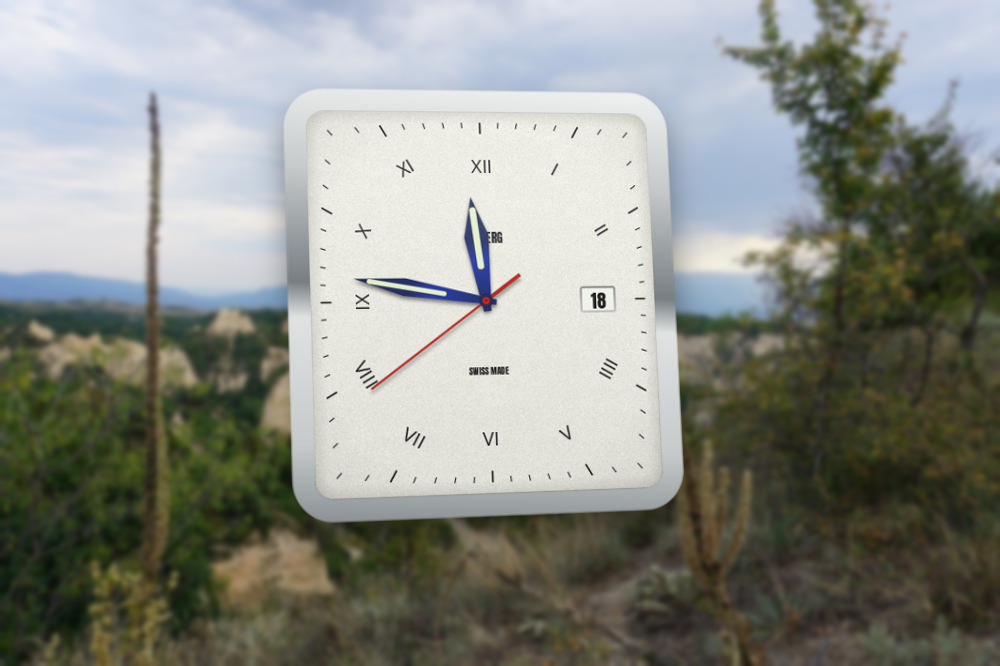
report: 11h46m39s
